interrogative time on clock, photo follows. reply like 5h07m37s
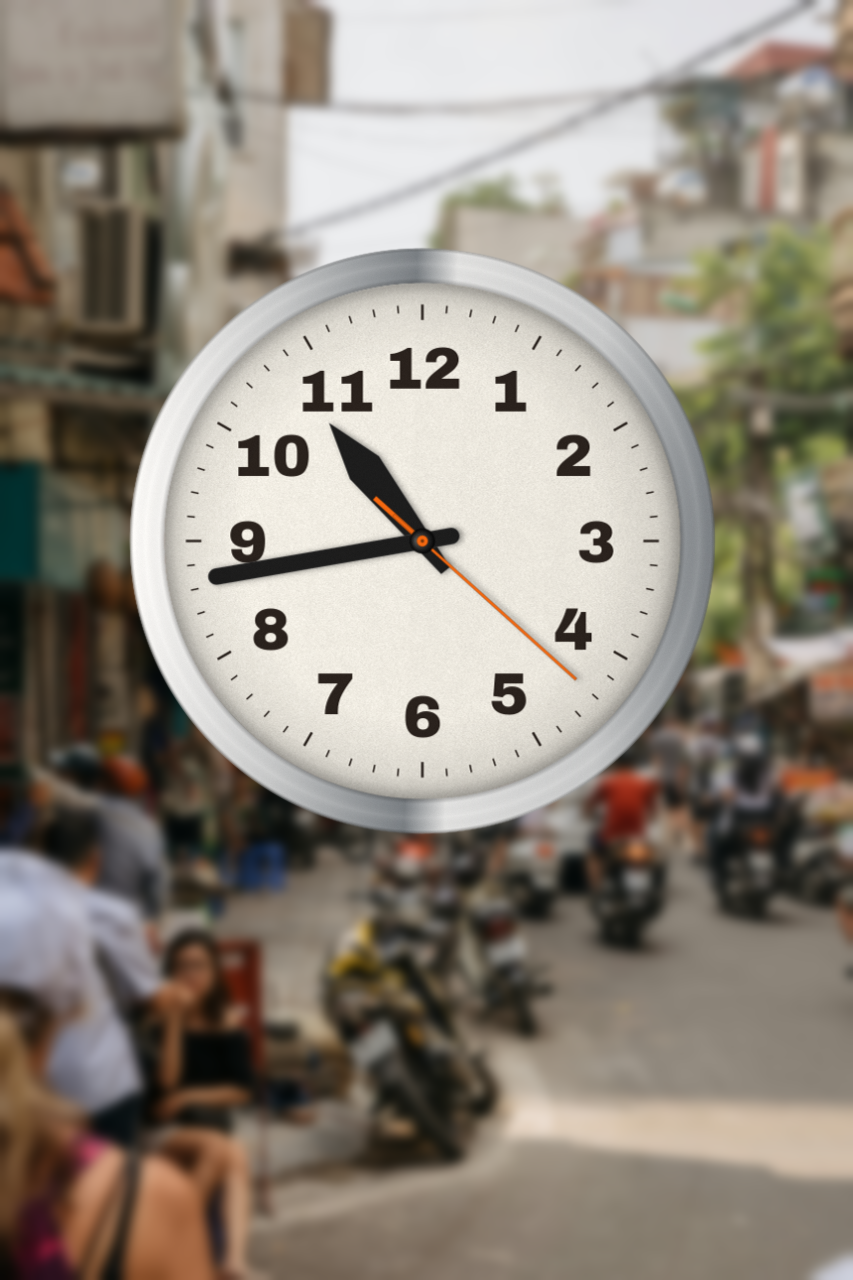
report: 10h43m22s
